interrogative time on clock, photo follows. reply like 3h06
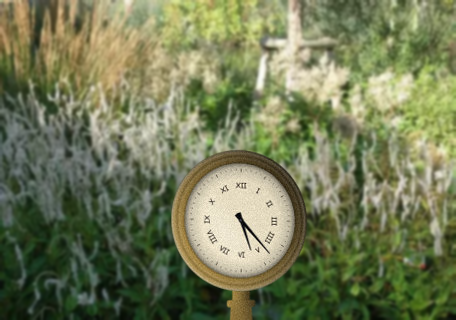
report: 5h23
